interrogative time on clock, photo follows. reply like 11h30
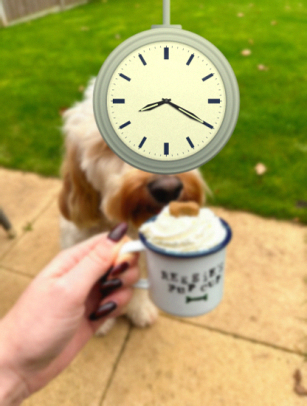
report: 8h20
